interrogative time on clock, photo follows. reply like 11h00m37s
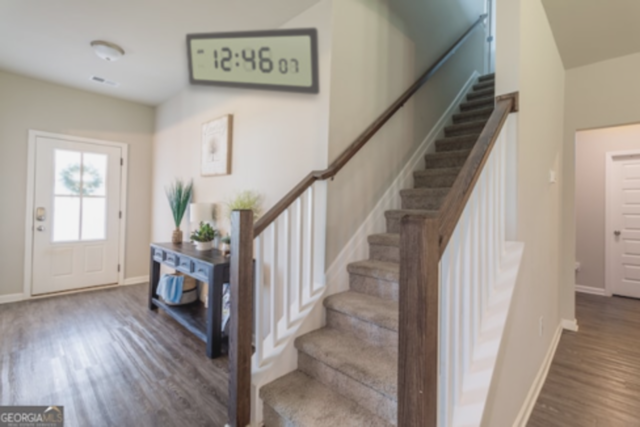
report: 12h46m07s
